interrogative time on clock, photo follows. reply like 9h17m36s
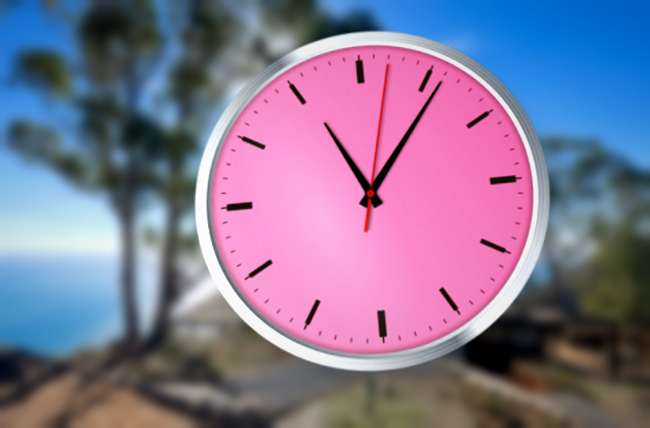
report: 11h06m02s
